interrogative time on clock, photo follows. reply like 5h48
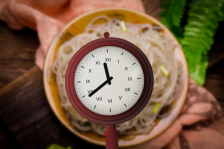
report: 11h39
